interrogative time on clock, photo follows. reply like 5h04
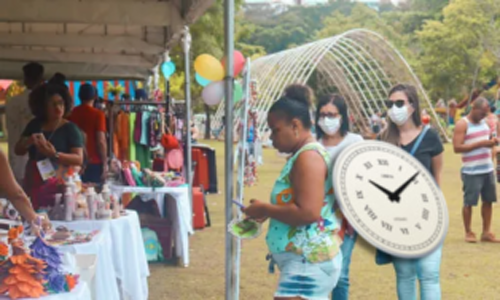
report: 10h09
